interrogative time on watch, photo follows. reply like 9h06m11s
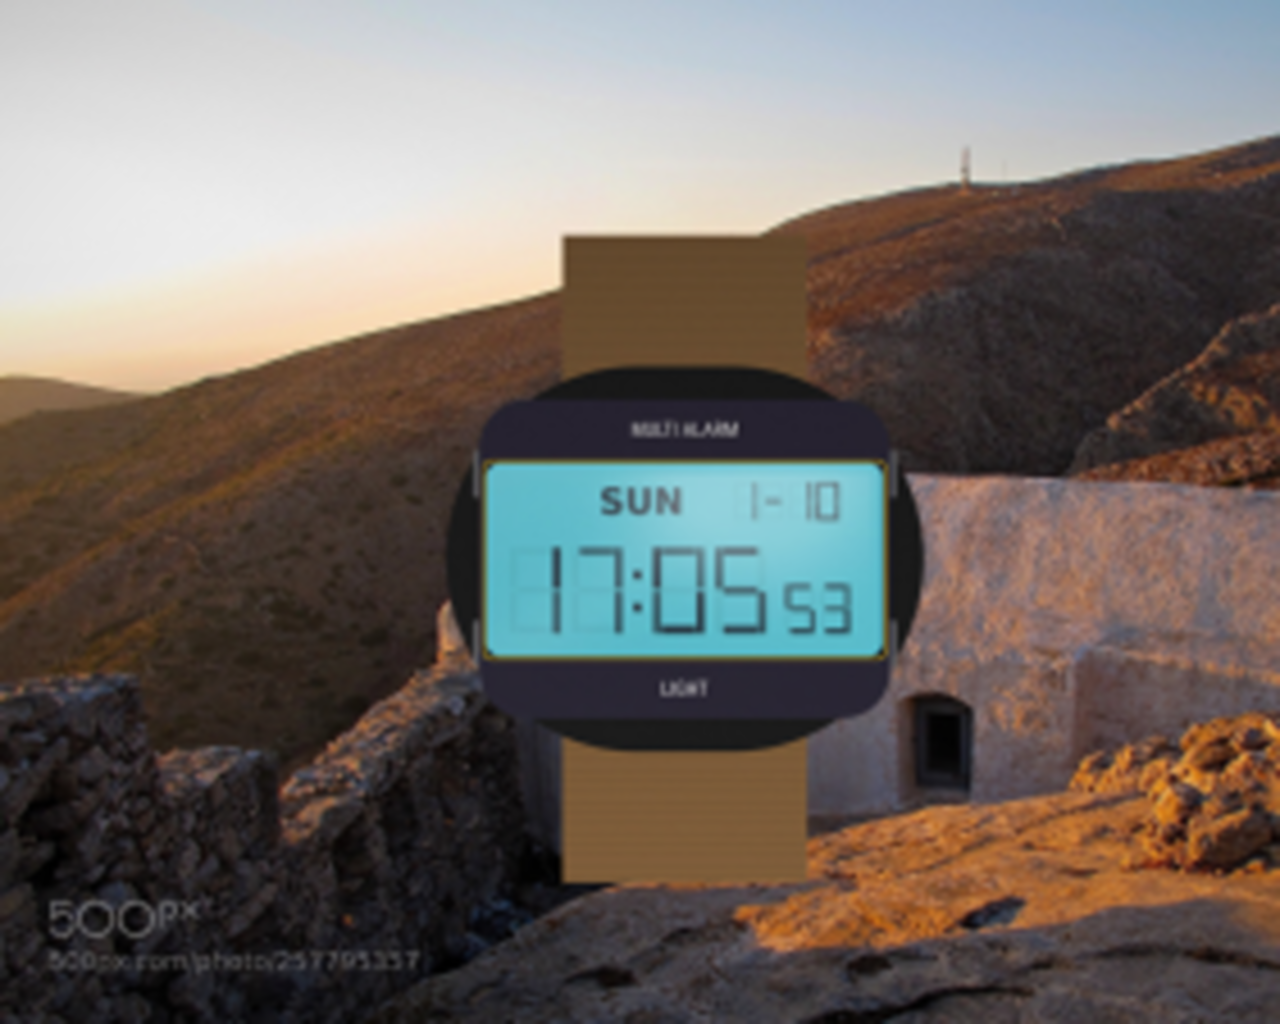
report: 17h05m53s
